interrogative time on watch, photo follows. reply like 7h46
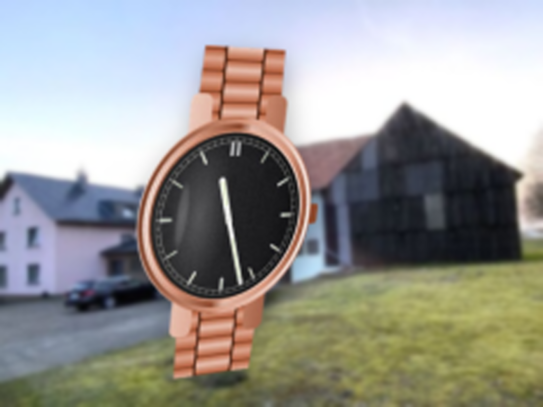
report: 11h27
